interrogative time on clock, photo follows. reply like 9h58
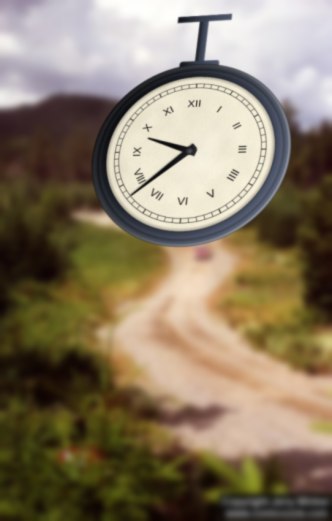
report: 9h38
